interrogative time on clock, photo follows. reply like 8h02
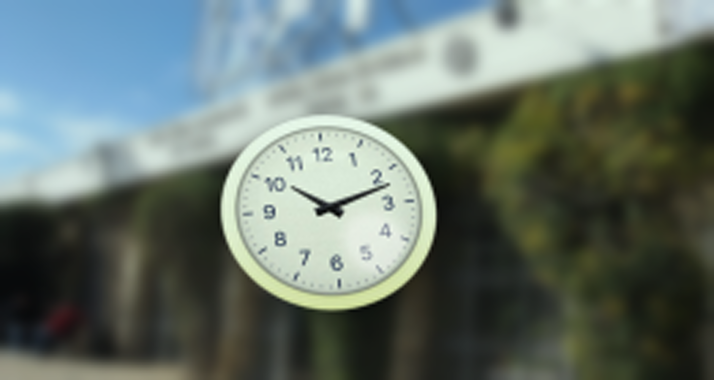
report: 10h12
